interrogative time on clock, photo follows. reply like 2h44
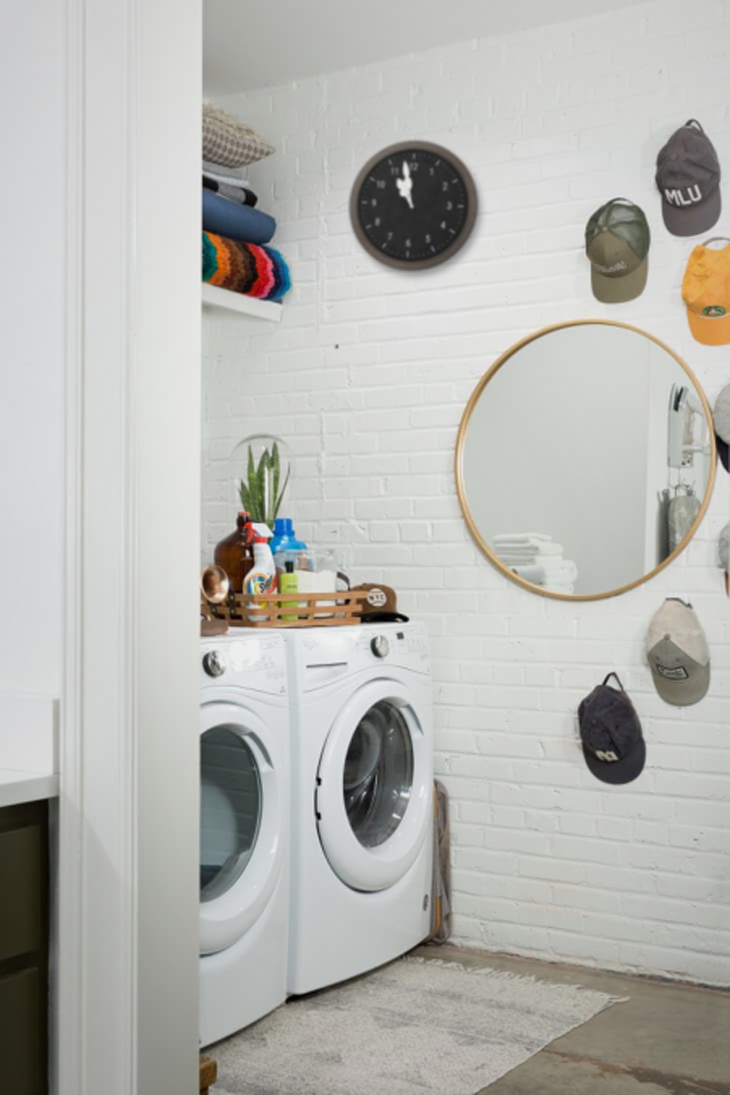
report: 10h58
